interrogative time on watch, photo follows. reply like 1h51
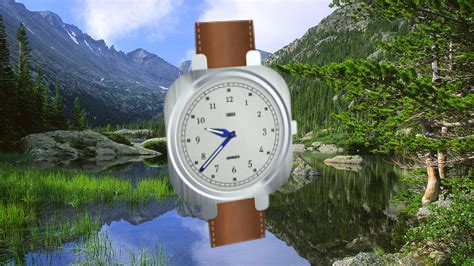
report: 9h38
